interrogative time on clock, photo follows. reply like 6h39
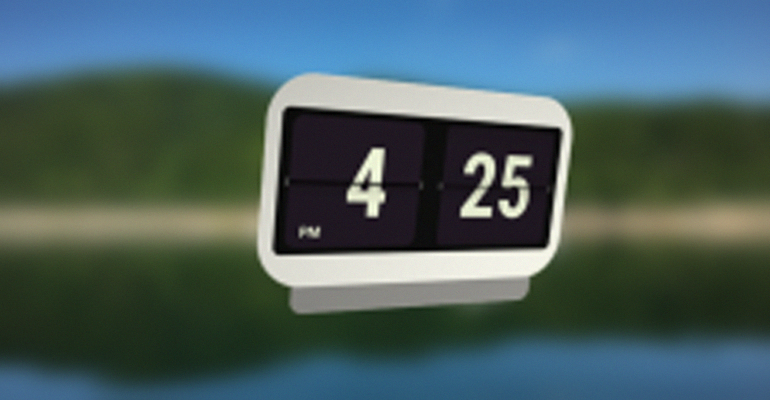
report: 4h25
